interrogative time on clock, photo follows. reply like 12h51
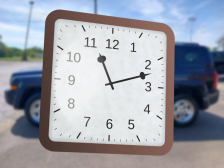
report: 11h12
